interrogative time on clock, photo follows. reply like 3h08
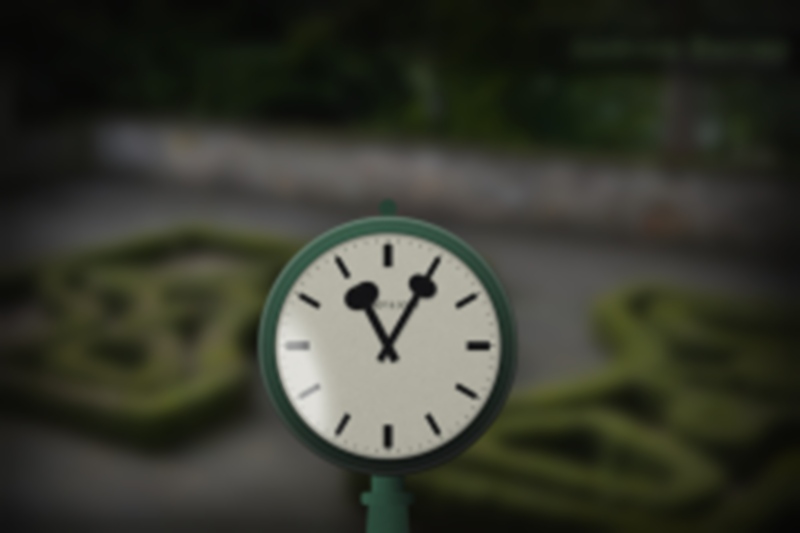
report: 11h05
